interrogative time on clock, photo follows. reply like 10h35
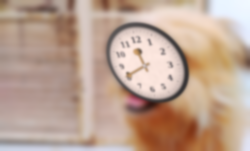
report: 11h41
